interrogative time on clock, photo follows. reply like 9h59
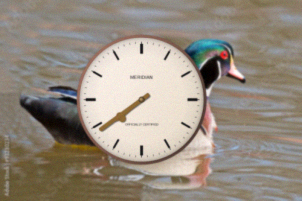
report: 7h39
